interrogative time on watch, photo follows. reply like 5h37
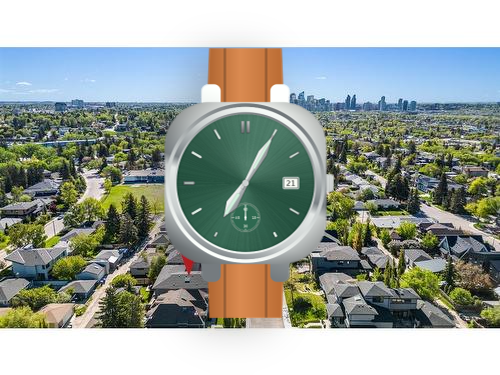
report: 7h05
